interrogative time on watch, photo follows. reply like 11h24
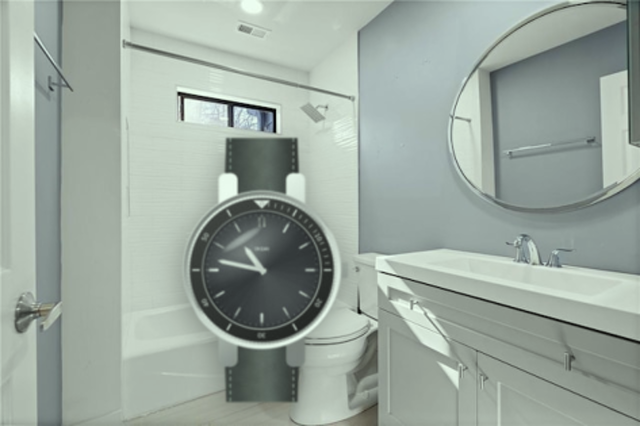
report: 10h47
